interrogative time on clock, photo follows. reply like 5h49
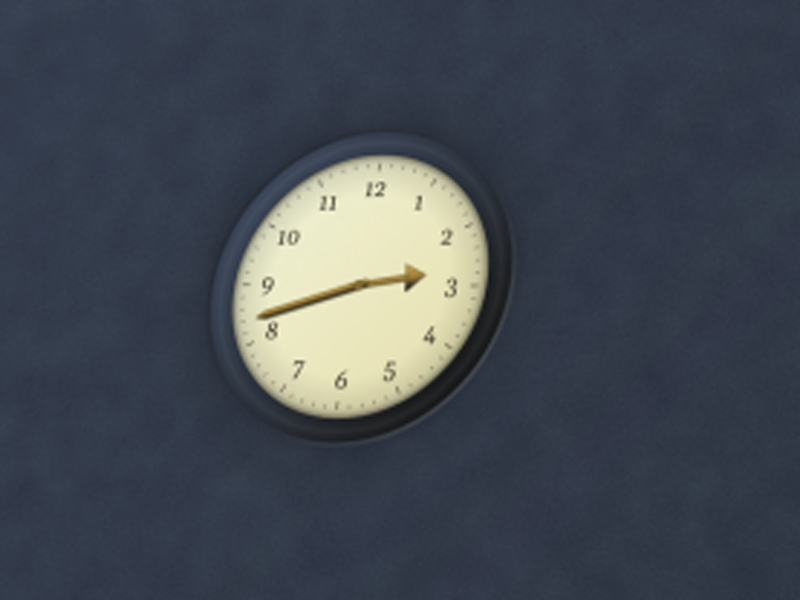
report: 2h42
